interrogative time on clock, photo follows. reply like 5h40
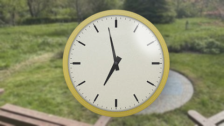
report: 6h58
